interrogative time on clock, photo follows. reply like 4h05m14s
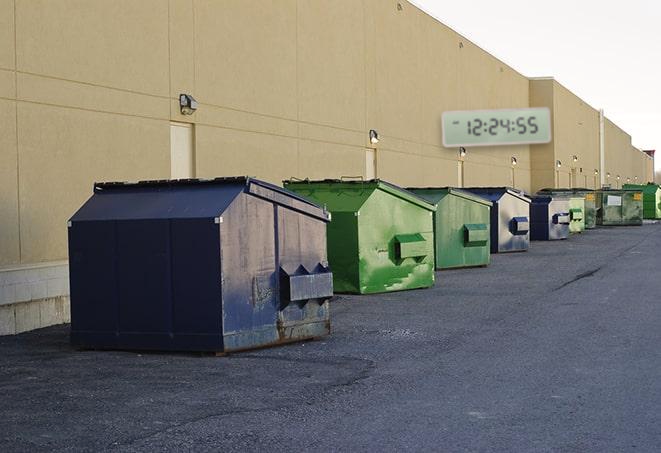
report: 12h24m55s
